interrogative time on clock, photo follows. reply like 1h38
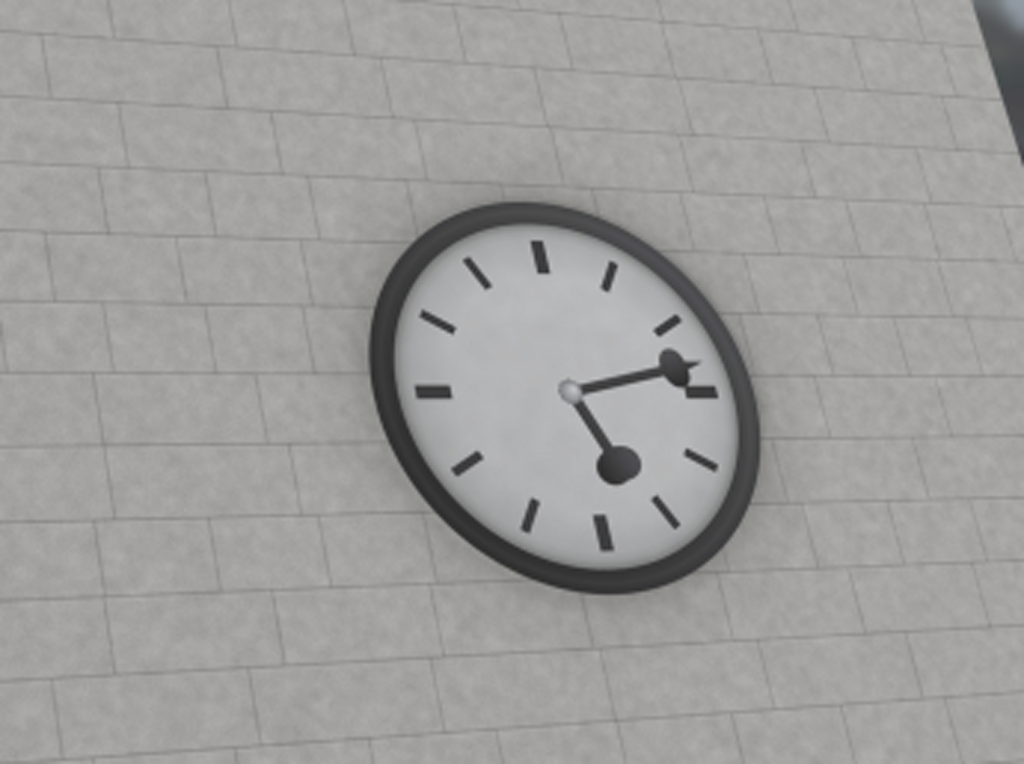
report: 5h13
